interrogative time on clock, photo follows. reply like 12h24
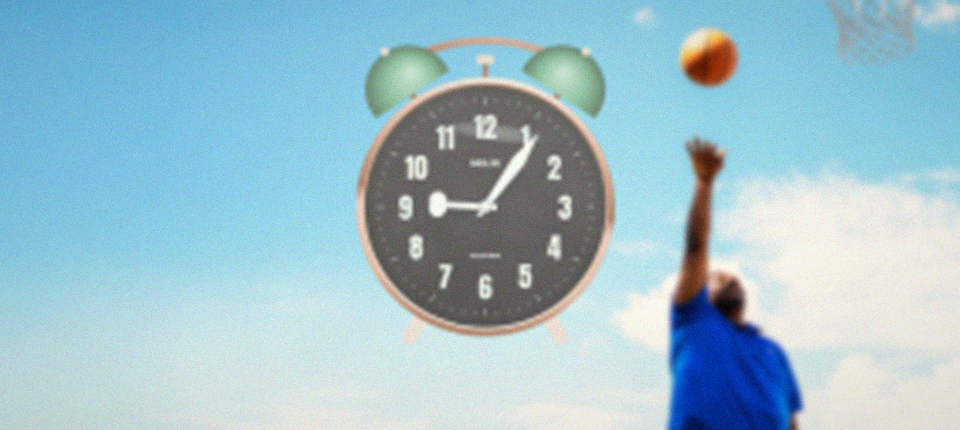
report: 9h06
